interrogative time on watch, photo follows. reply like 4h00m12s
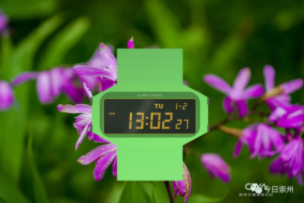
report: 13h02m27s
